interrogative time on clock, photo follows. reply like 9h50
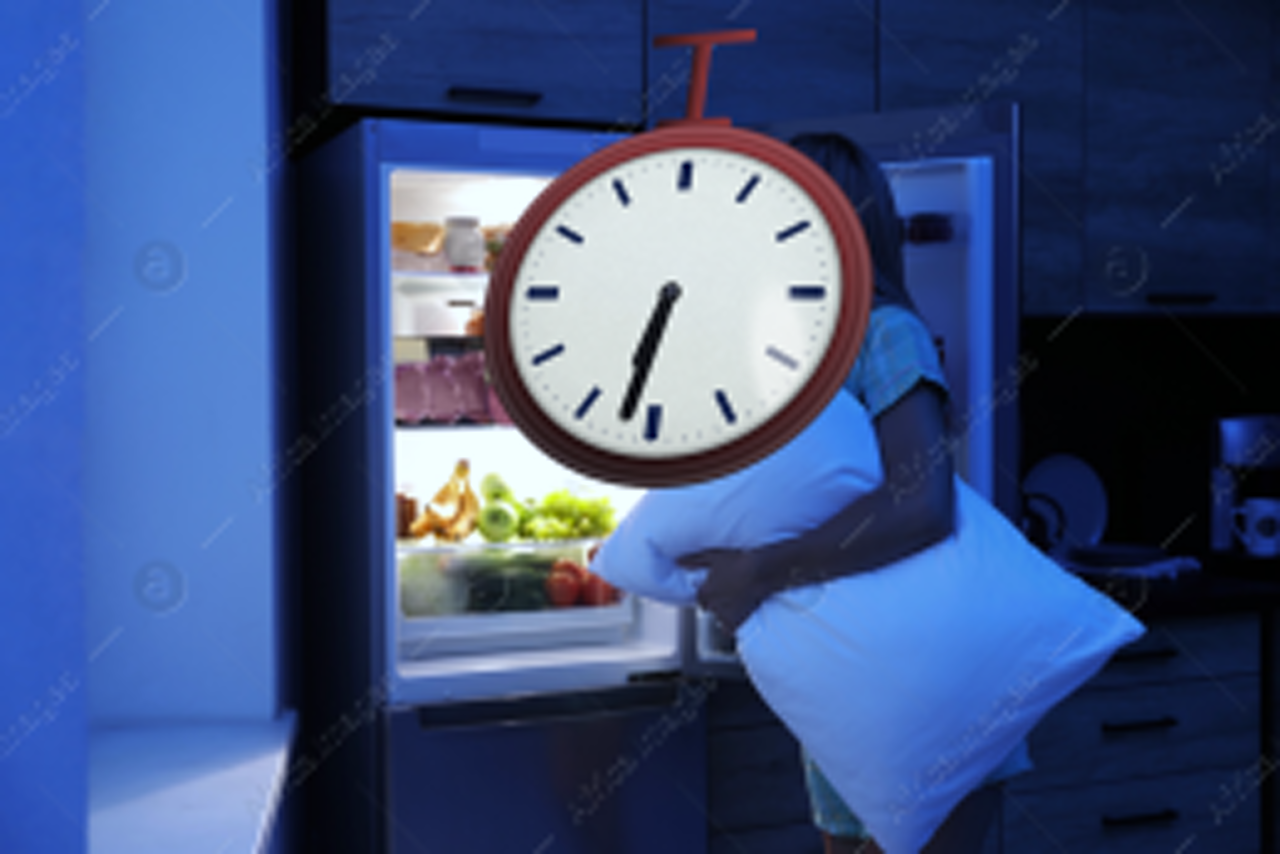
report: 6h32
